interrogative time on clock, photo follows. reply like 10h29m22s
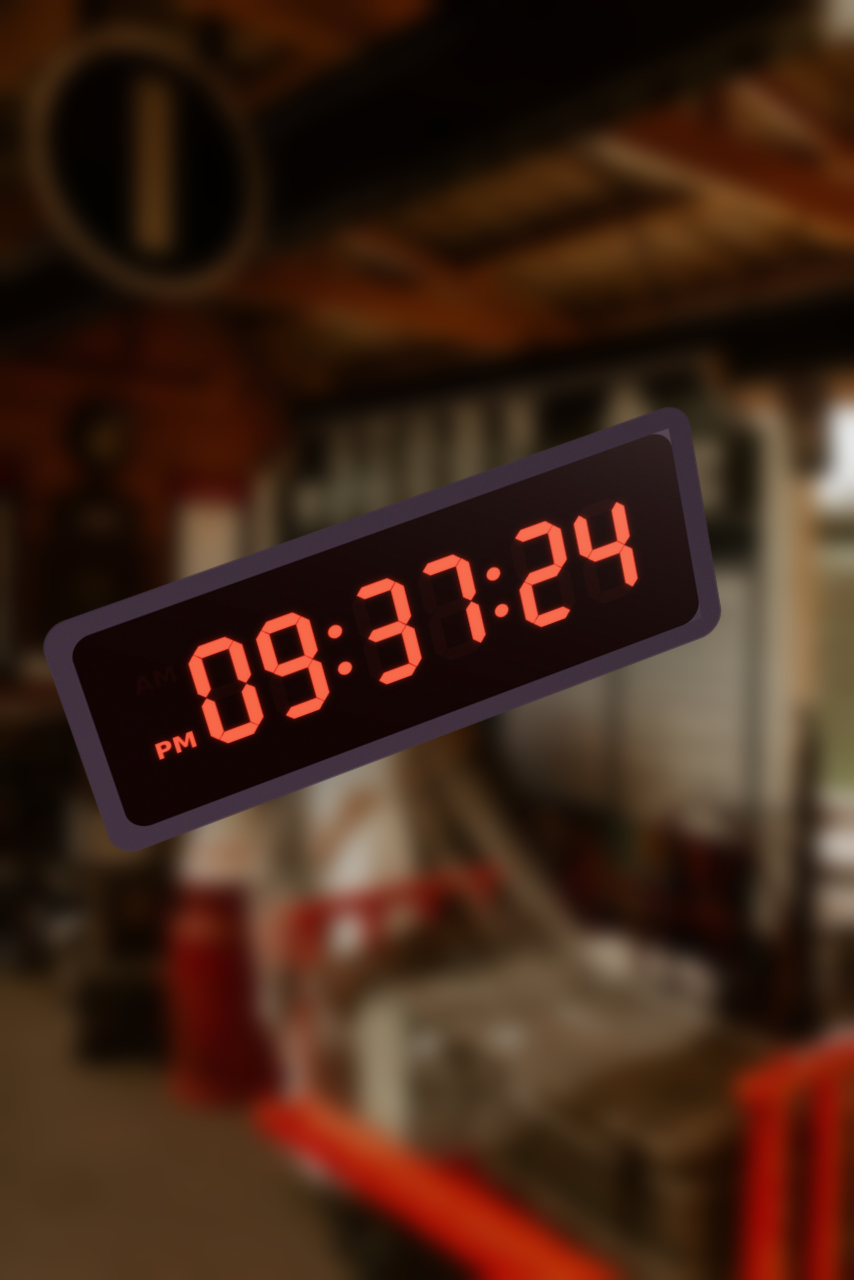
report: 9h37m24s
